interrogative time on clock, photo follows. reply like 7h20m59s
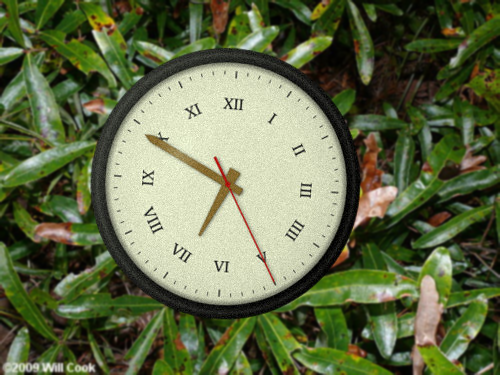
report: 6h49m25s
